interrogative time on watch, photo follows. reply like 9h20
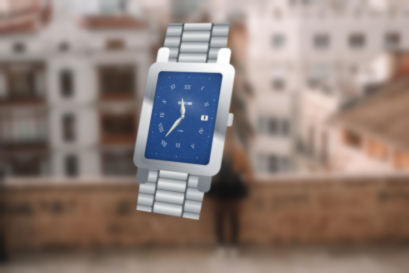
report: 11h36
